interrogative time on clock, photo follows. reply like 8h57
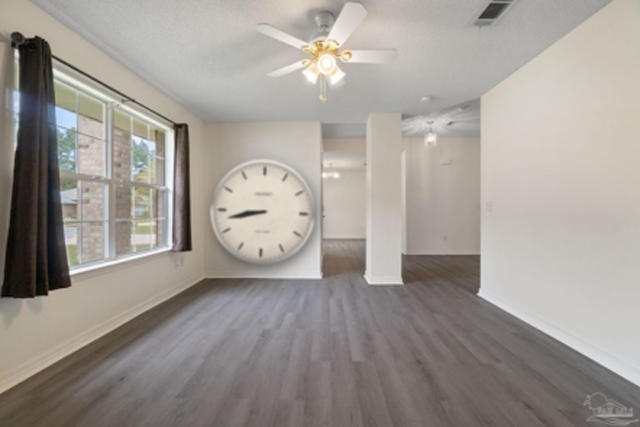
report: 8h43
